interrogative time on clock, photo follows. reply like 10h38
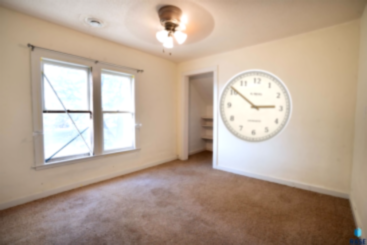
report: 2h51
